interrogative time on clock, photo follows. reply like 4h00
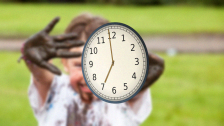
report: 6h59
